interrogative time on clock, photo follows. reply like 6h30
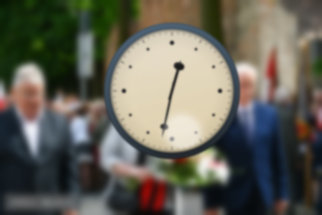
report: 12h32
